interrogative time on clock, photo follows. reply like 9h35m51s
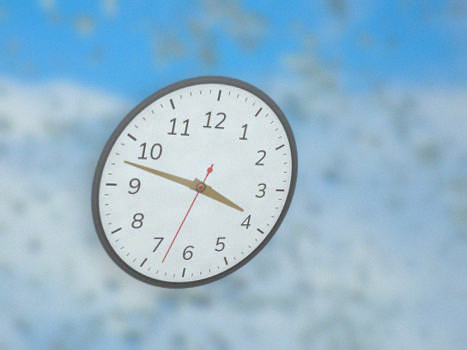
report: 3h47m33s
